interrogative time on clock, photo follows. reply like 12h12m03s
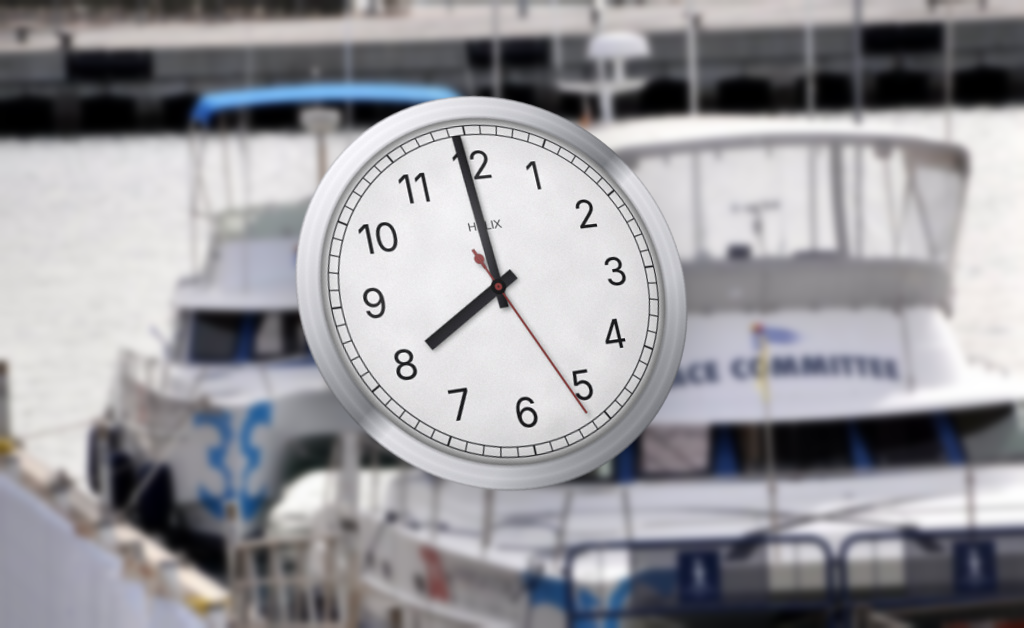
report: 7h59m26s
